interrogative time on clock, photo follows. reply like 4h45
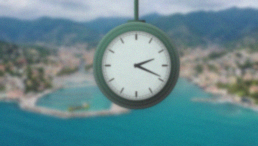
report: 2h19
